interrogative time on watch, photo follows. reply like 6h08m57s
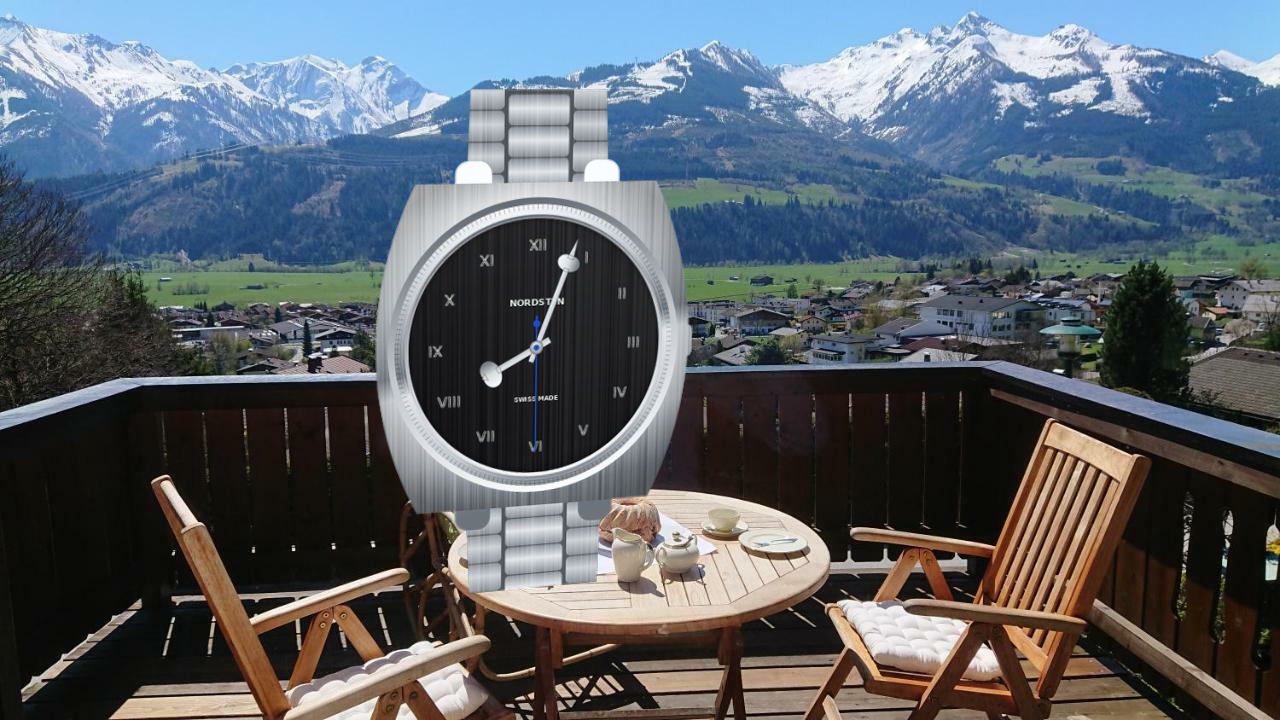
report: 8h03m30s
